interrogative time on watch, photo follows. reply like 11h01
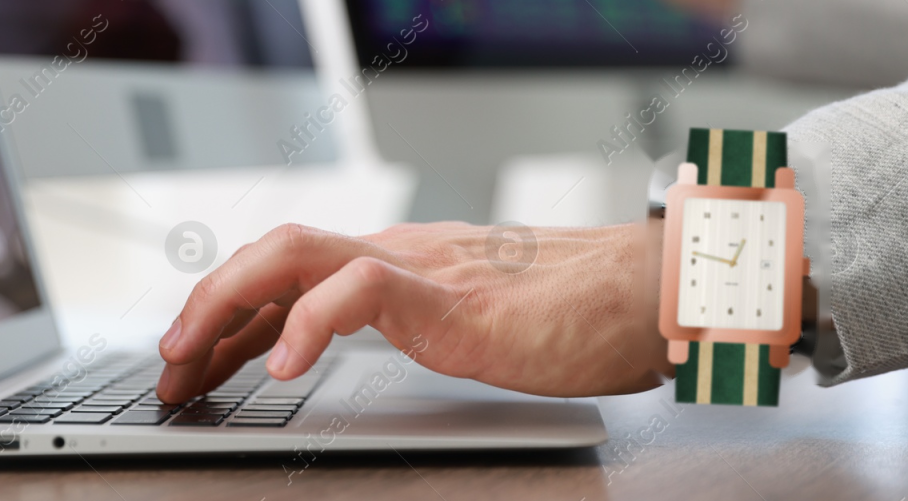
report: 12h47
